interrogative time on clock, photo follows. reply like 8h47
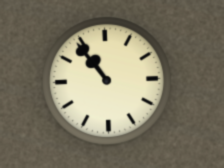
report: 10h54
